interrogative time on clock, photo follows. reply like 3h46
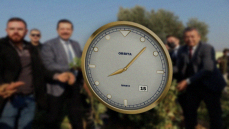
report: 8h07
